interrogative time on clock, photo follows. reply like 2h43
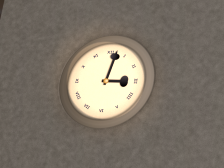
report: 3h02
